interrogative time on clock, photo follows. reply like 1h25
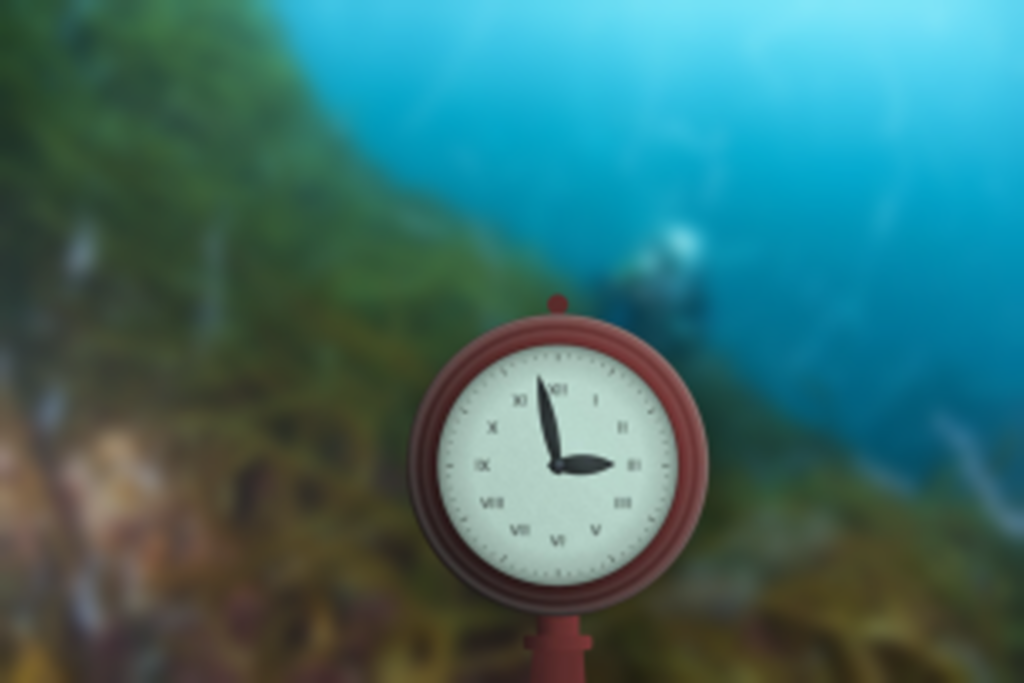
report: 2h58
